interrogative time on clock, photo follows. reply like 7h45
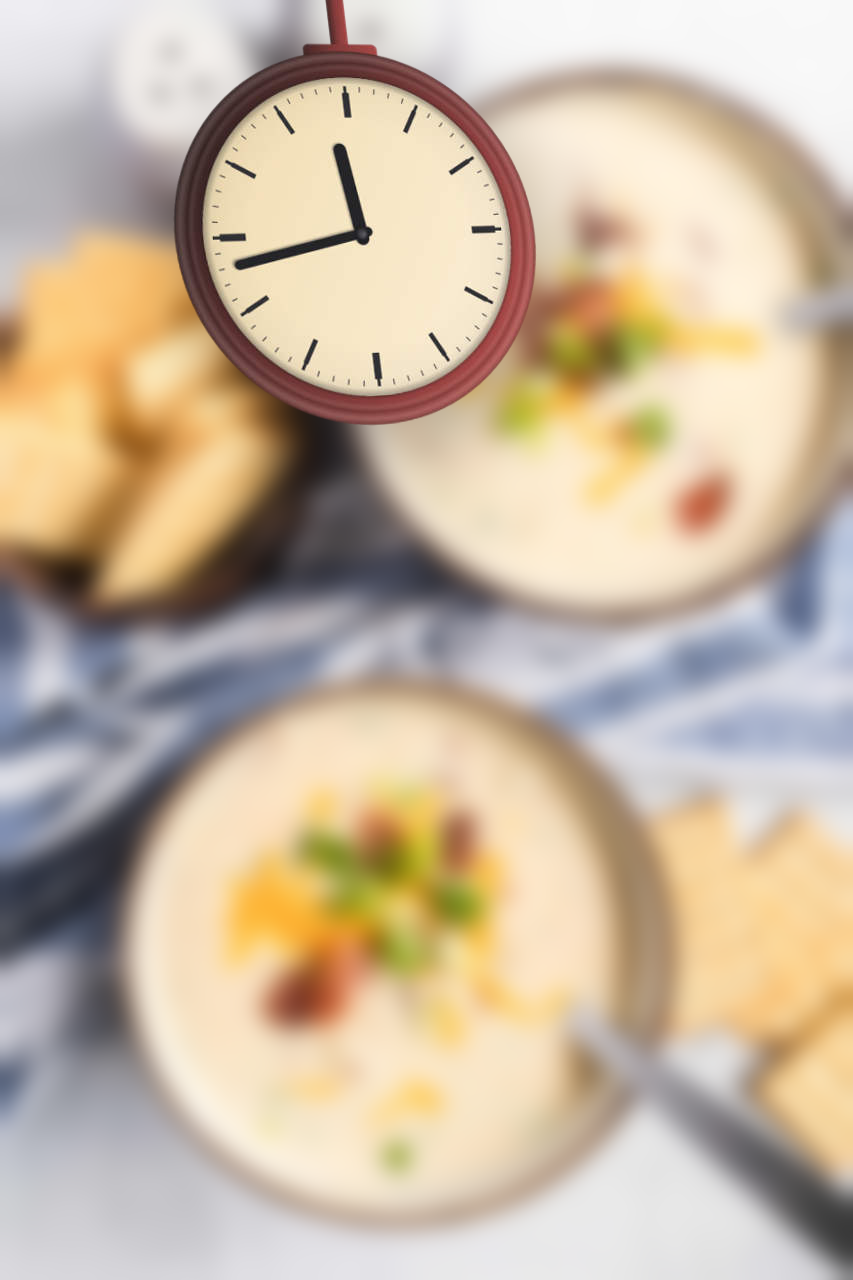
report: 11h43
